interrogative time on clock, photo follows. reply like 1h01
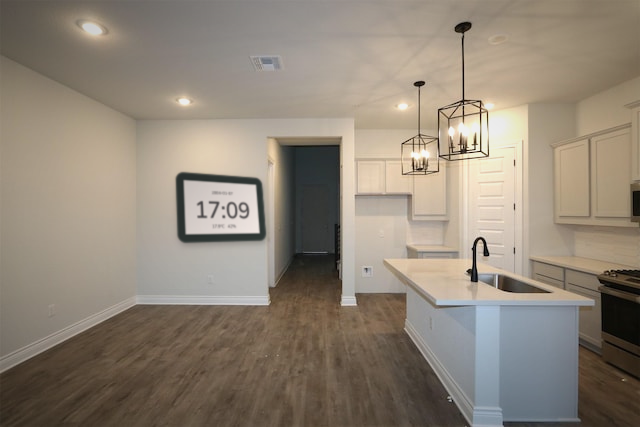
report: 17h09
